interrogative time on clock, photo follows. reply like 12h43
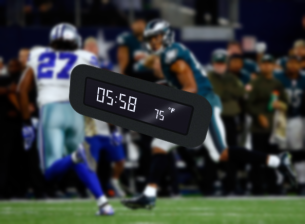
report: 5h58
